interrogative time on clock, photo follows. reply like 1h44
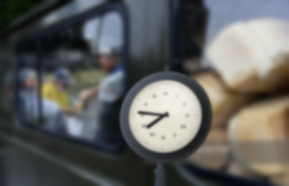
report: 7h46
